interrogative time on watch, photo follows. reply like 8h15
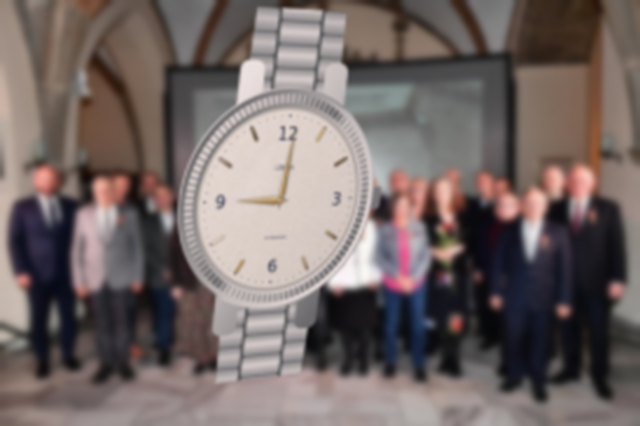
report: 9h01
